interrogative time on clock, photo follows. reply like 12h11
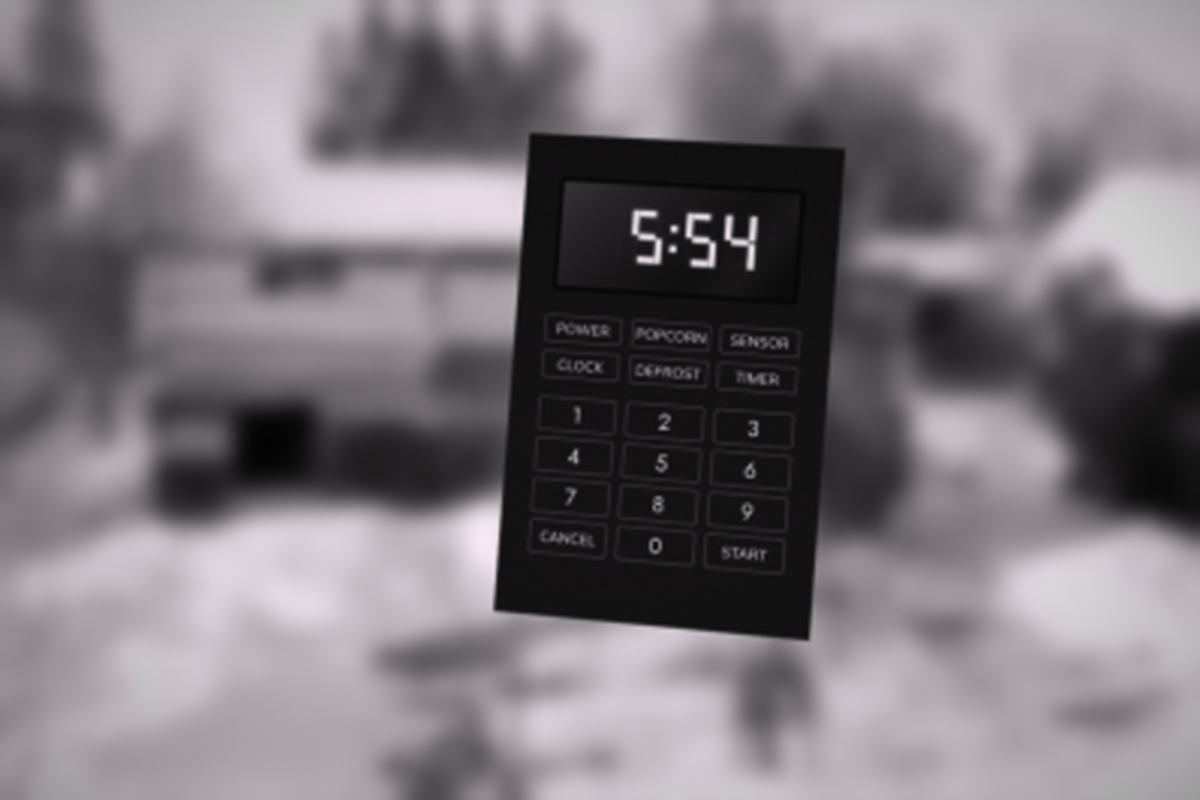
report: 5h54
